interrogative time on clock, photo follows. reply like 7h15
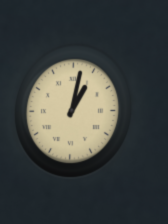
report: 1h02
